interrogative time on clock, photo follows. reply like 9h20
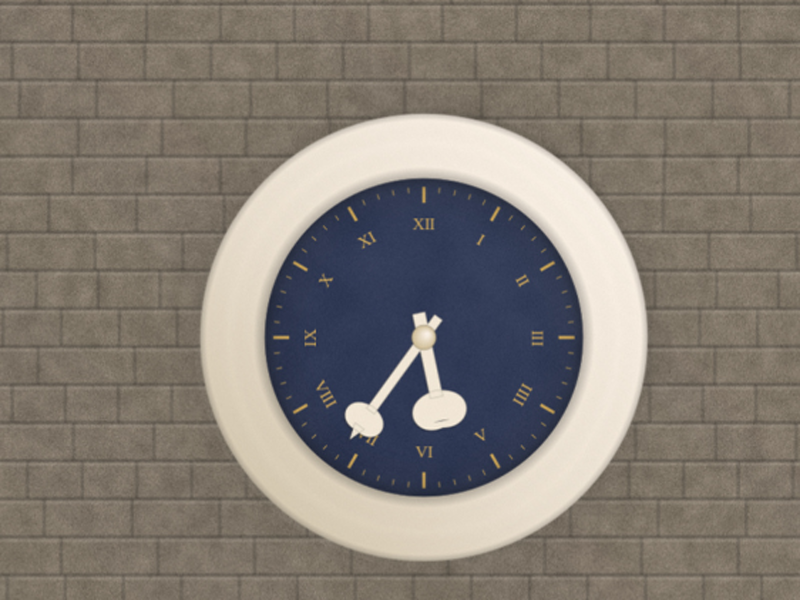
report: 5h36
